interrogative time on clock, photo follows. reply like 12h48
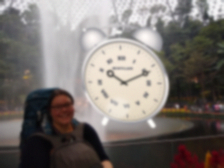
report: 10h11
